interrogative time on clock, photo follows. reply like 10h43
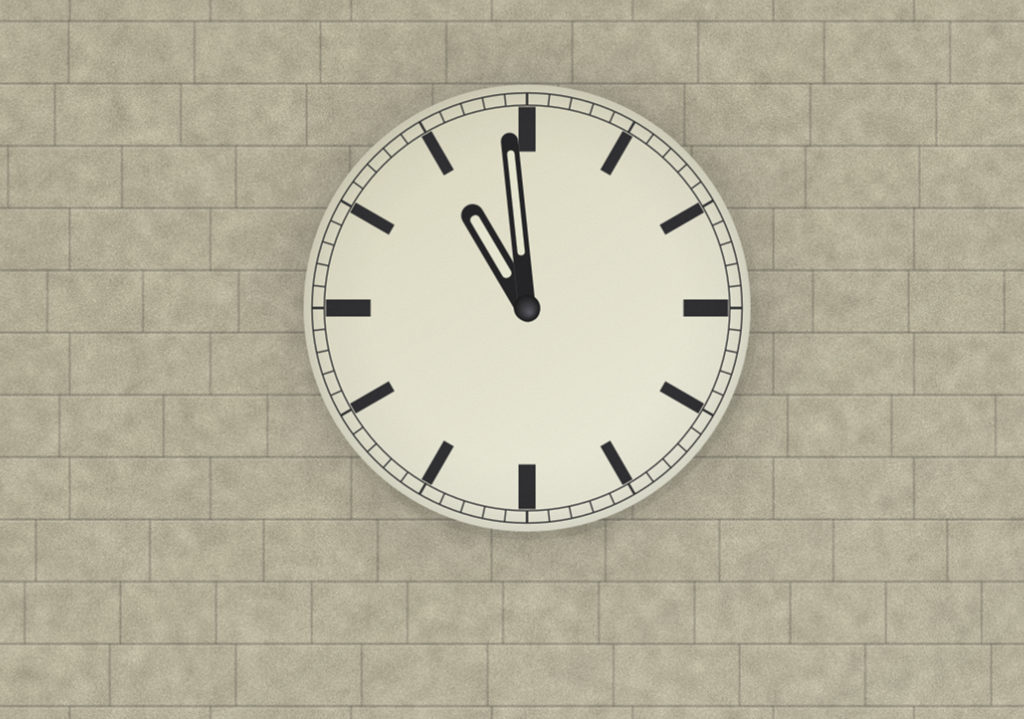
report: 10h59
